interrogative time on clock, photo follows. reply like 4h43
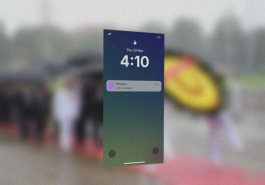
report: 4h10
